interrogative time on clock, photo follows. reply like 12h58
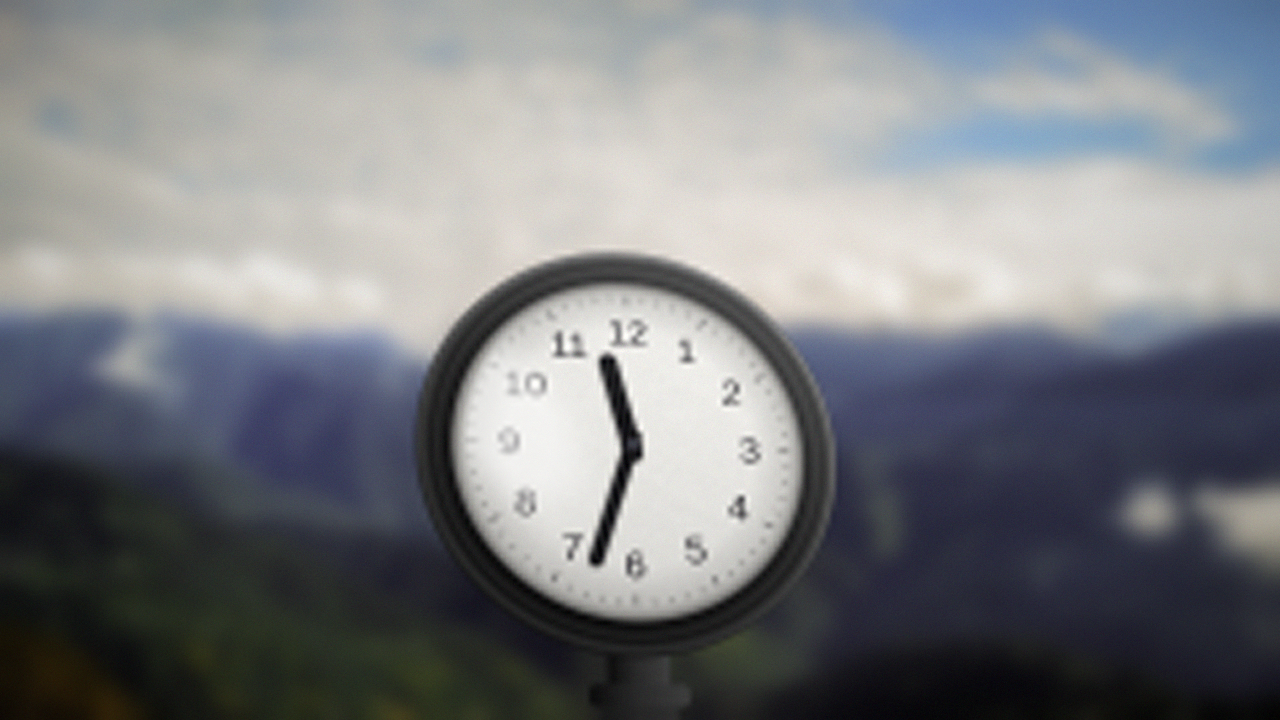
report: 11h33
